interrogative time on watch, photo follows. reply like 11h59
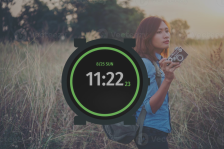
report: 11h22
